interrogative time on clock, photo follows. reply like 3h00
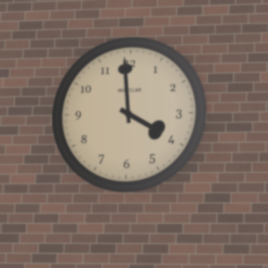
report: 3h59
